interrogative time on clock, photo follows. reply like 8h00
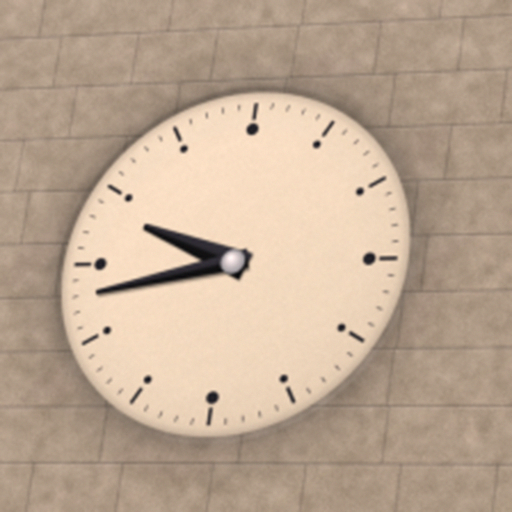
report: 9h43
